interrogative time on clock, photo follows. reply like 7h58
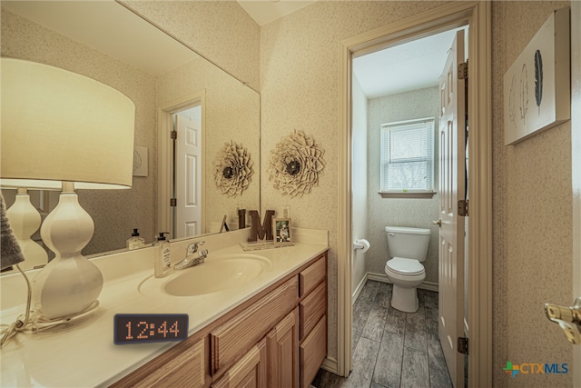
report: 12h44
